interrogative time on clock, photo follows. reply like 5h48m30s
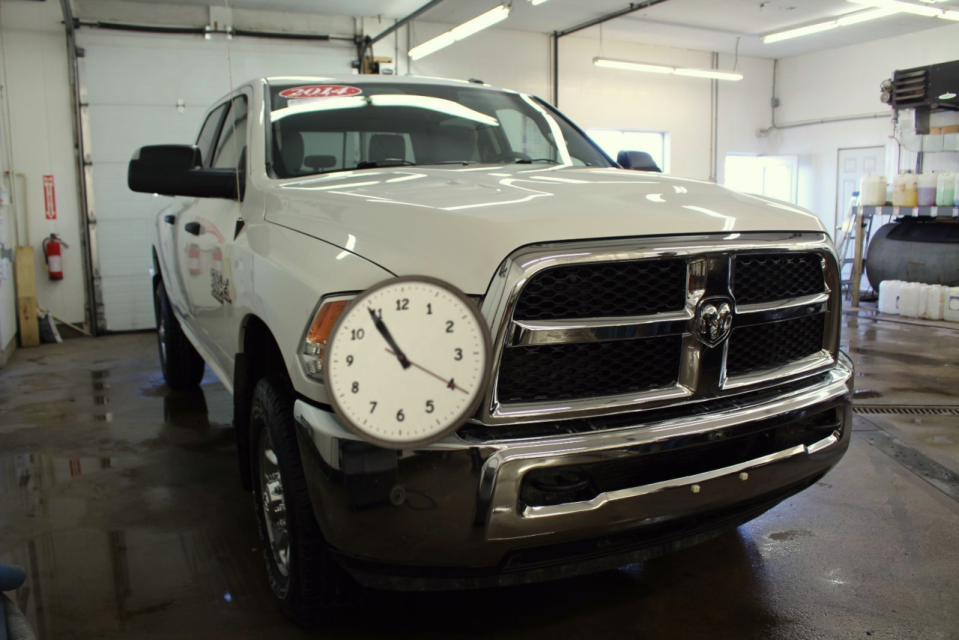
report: 10h54m20s
